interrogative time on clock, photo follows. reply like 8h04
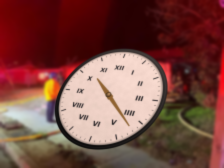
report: 10h22
